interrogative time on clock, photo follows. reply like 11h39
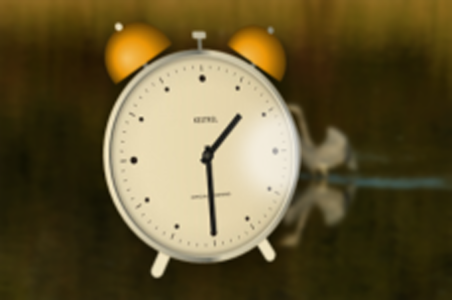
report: 1h30
